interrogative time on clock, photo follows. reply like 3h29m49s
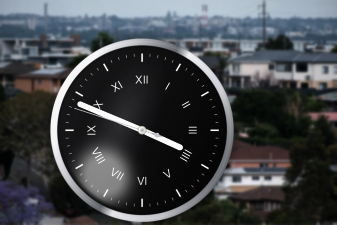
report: 3h48m48s
